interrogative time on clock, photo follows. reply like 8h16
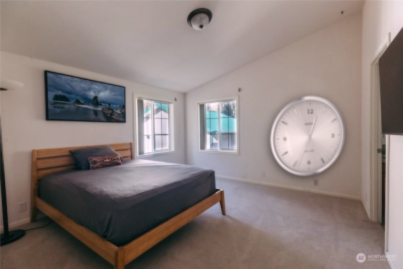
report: 12h34
